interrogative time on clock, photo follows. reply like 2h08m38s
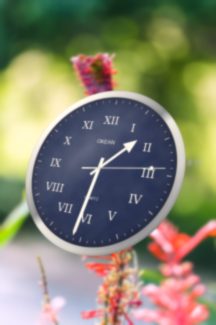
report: 1h31m14s
